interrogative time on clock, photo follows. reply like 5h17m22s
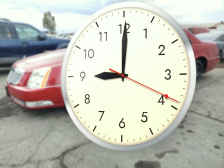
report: 9h00m19s
